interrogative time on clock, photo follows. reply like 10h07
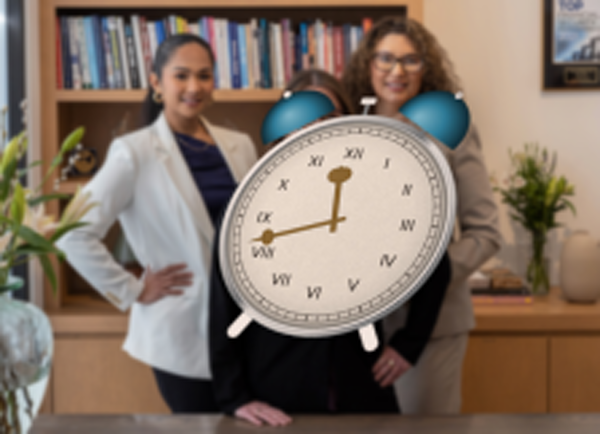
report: 11h42
